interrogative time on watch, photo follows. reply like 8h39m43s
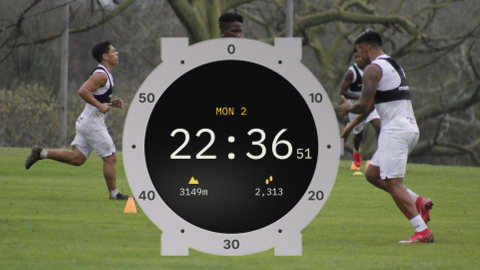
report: 22h36m51s
